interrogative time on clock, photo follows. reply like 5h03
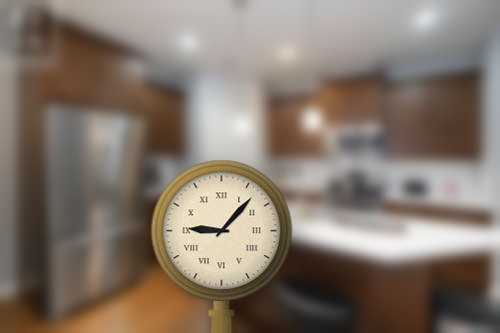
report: 9h07
